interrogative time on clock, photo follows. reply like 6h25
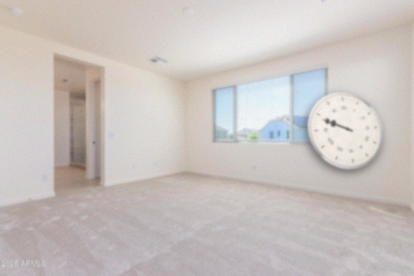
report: 9h49
